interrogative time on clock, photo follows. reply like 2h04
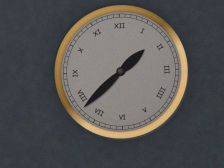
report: 1h38
